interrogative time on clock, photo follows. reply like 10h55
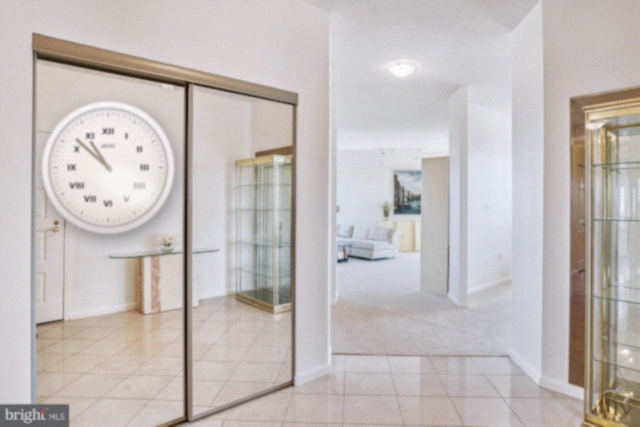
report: 10h52
